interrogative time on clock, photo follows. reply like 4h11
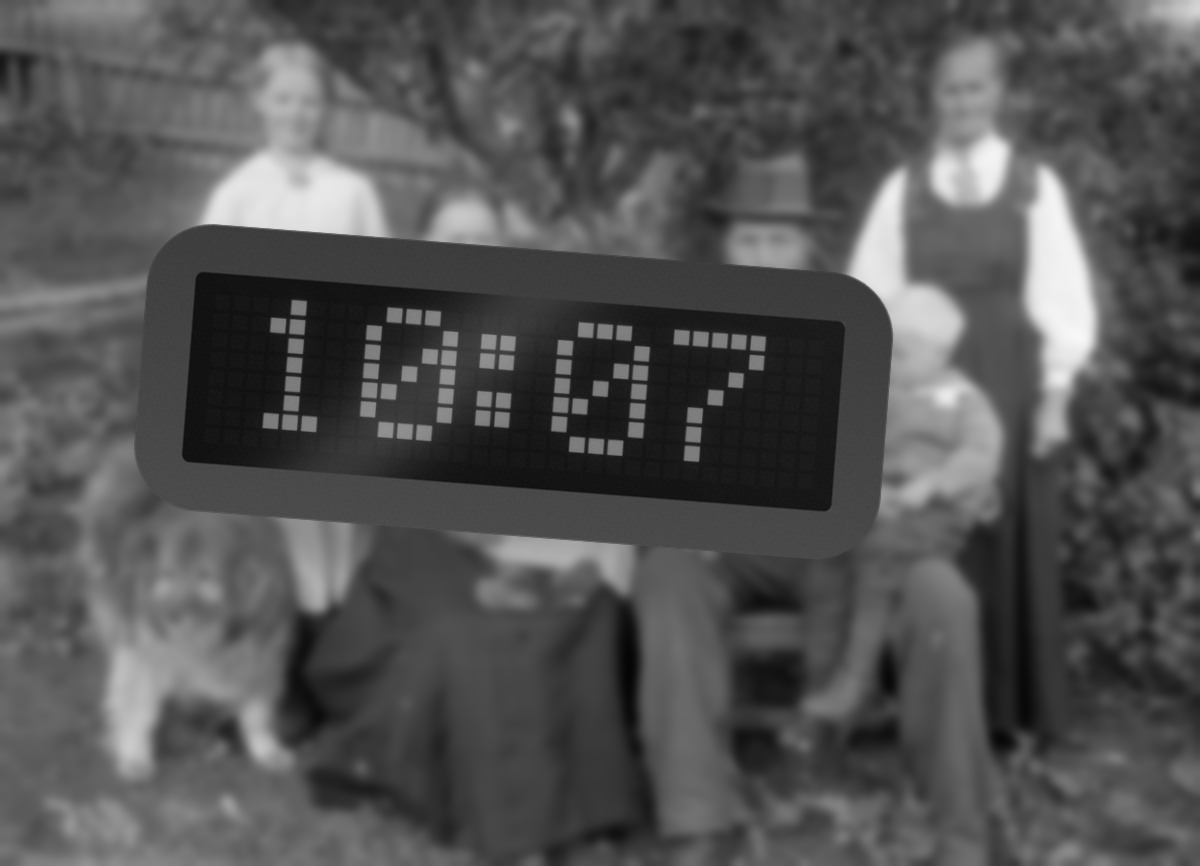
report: 10h07
